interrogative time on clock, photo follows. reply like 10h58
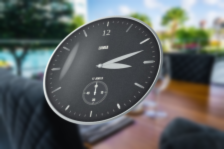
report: 3h12
